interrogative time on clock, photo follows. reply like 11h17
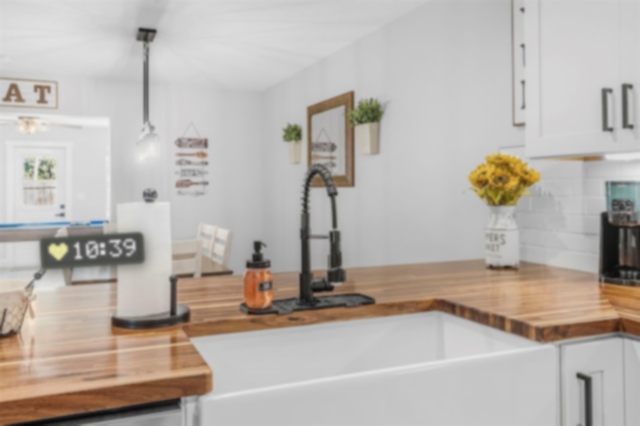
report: 10h39
